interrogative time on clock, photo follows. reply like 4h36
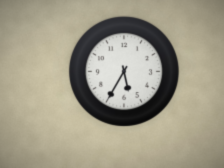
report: 5h35
